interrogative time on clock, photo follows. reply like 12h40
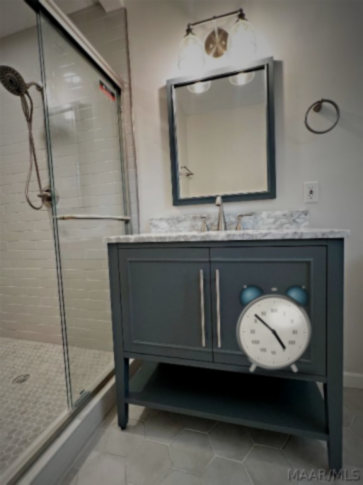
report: 4h52
